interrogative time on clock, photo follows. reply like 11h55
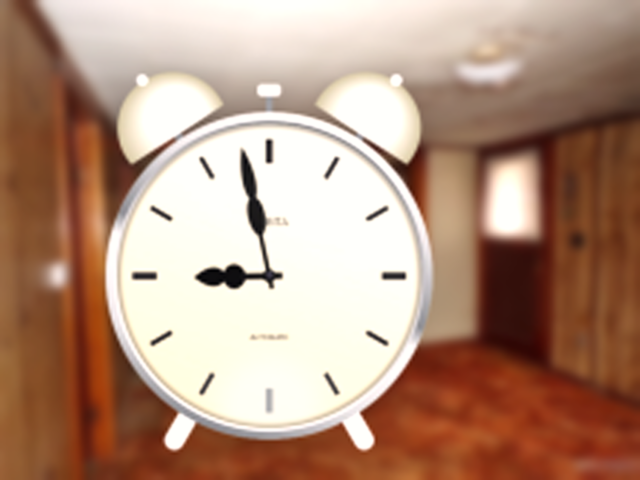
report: 8h58
